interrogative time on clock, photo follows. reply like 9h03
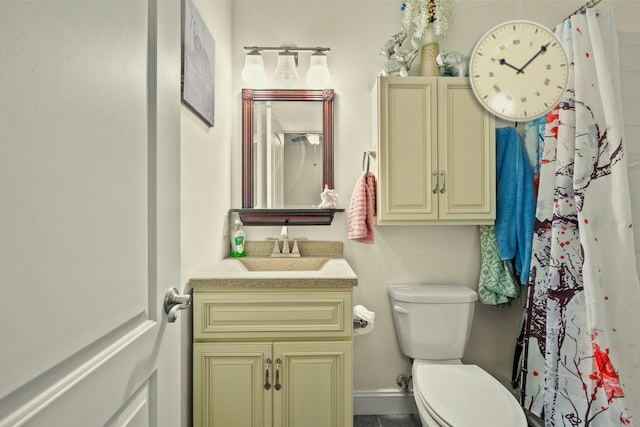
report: 10h09
